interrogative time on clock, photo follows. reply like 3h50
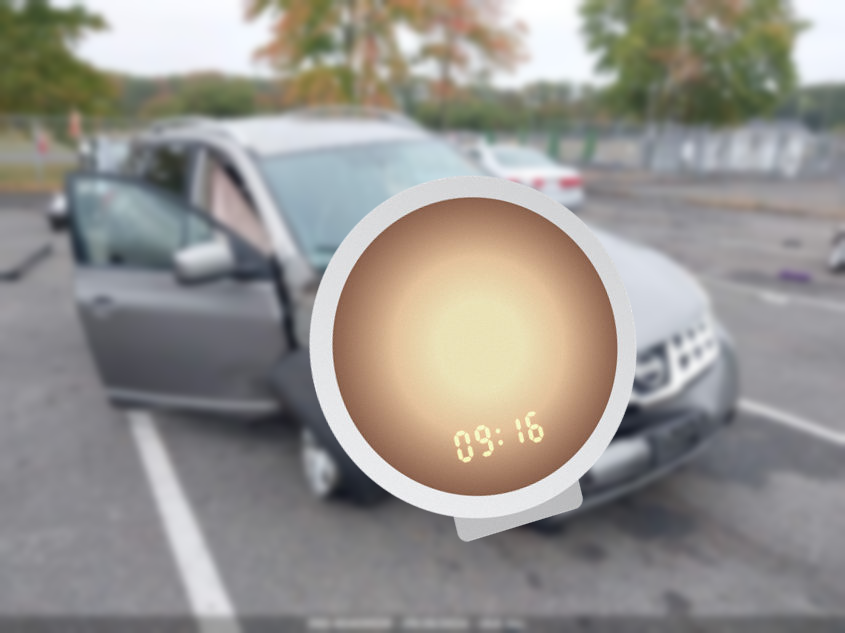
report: 9h16
